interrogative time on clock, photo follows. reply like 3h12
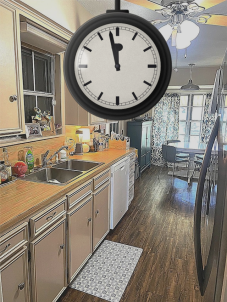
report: 11h58
